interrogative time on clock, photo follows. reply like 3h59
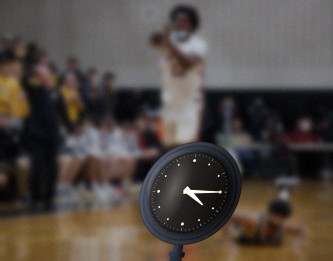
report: 4h15
